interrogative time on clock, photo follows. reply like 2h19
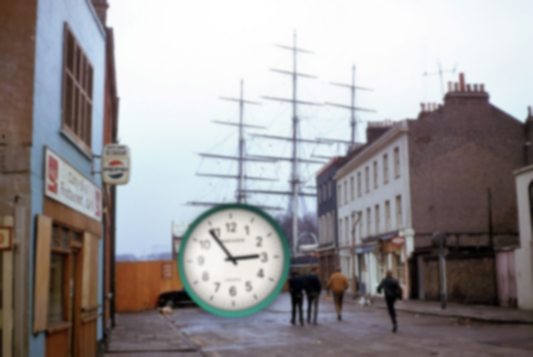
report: 2h54
